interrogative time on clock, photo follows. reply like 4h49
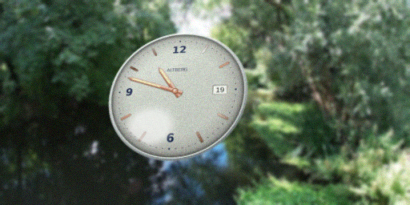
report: 10h48
